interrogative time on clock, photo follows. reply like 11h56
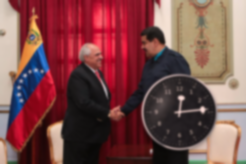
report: 12h14
